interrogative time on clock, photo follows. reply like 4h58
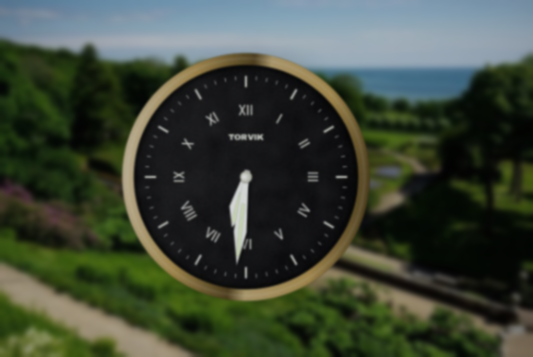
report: 6h31
